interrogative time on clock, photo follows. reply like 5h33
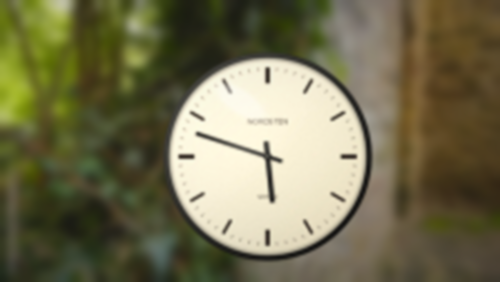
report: 5h48
